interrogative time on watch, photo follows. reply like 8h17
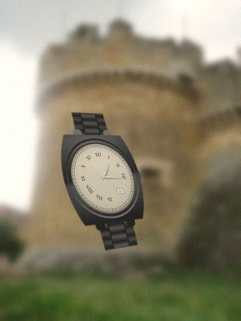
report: 1h16
